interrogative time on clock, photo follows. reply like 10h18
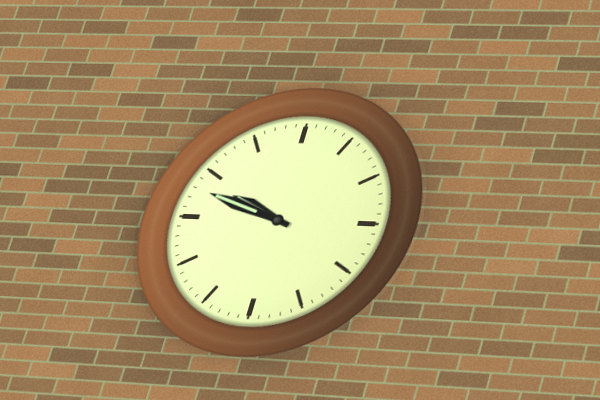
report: 9h48
